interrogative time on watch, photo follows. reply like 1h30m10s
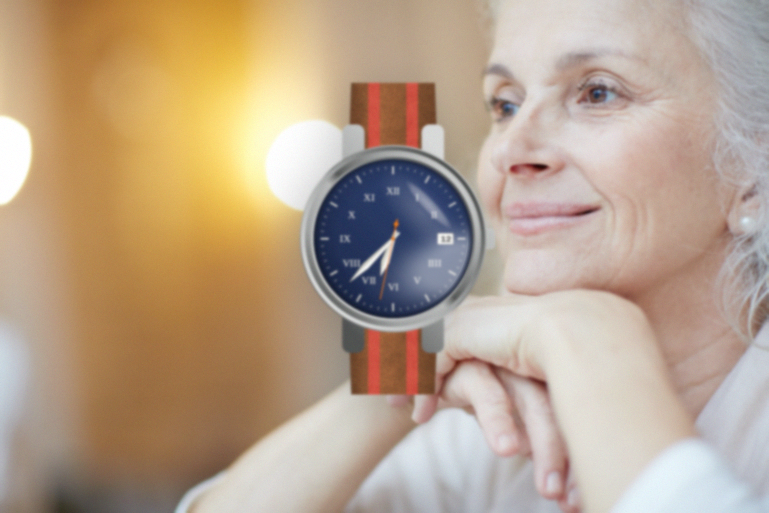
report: 6h37m32s
